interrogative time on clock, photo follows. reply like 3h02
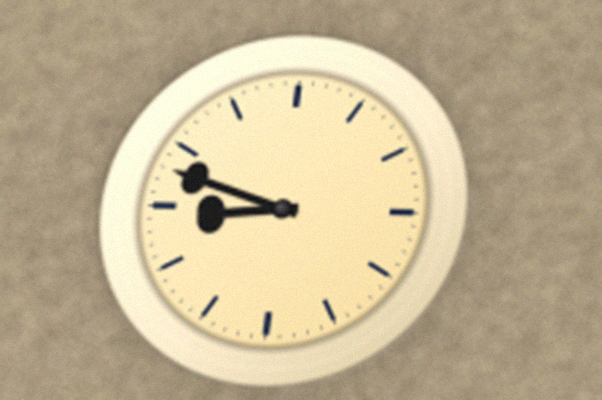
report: 8h48
